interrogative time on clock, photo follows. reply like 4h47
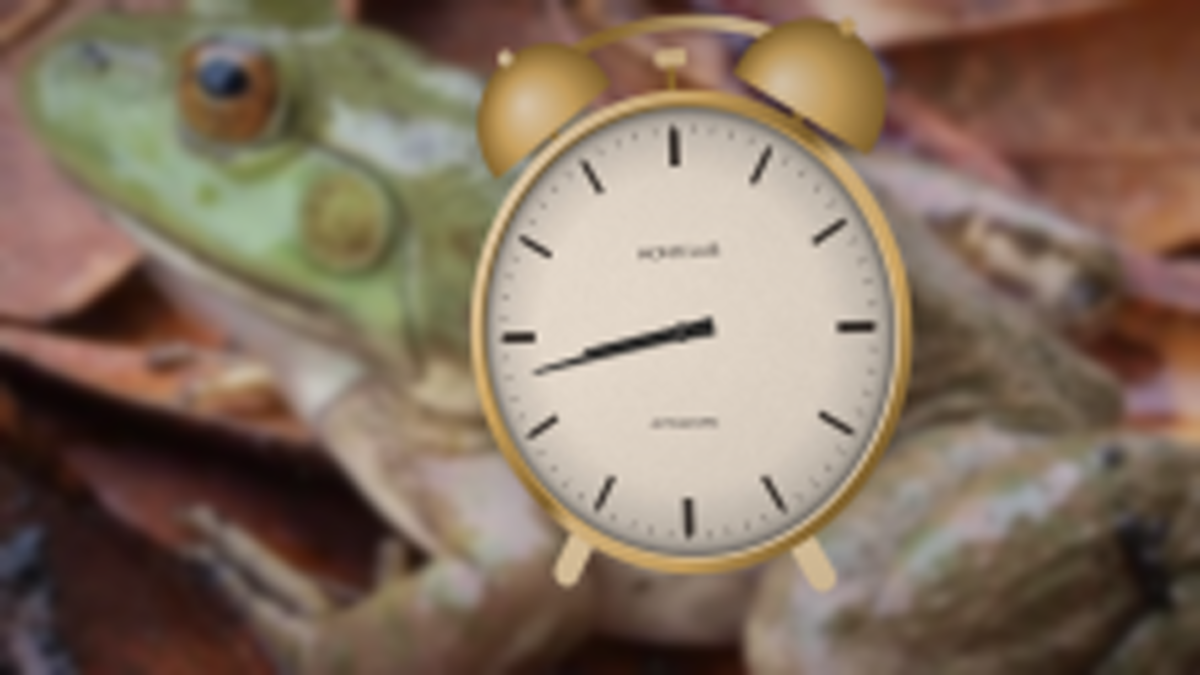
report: 8h43
